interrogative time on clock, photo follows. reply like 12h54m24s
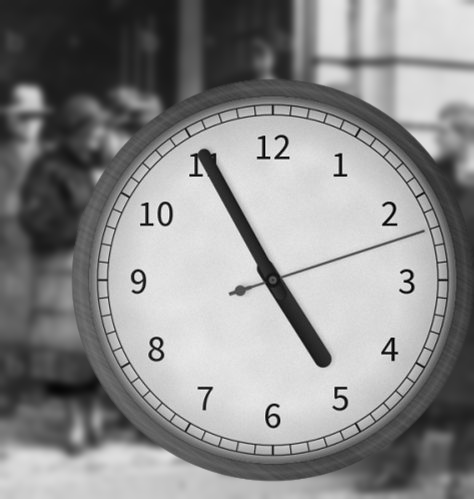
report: 4h55m12s
